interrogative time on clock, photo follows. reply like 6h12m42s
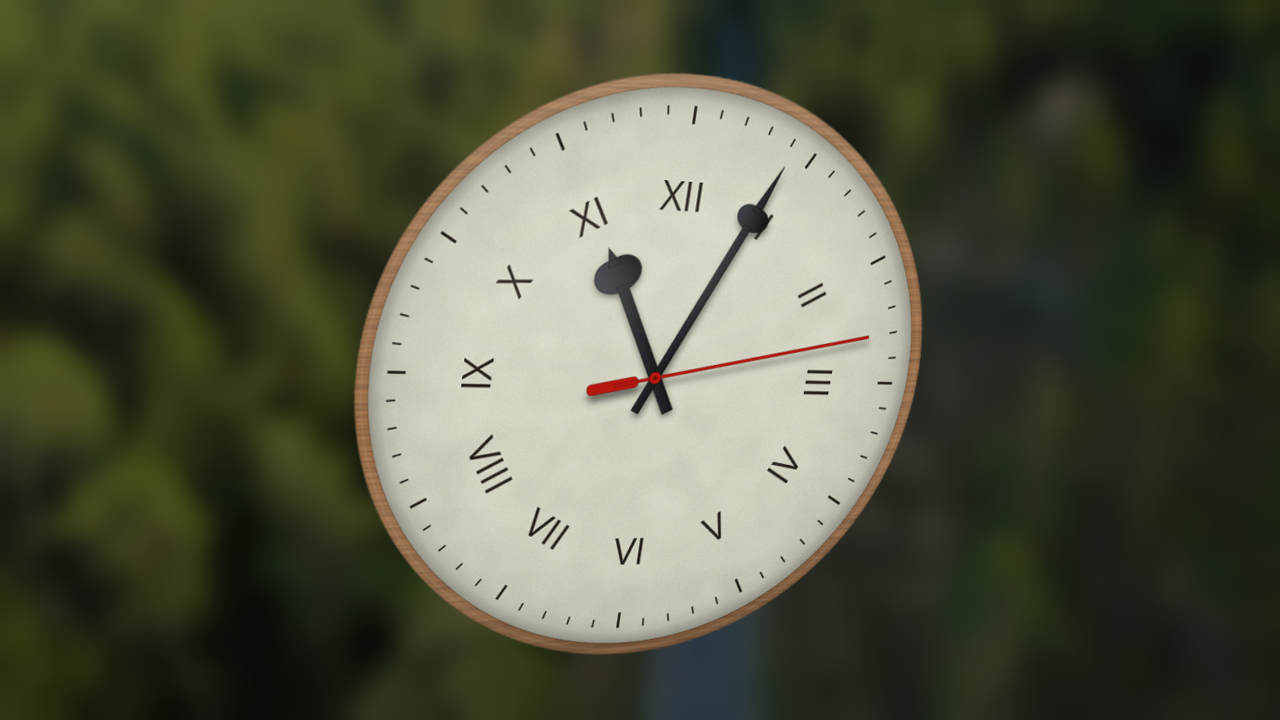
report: 11h04m13s
